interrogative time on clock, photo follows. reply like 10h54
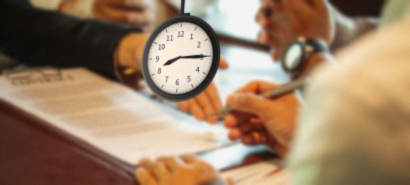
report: 8h15
